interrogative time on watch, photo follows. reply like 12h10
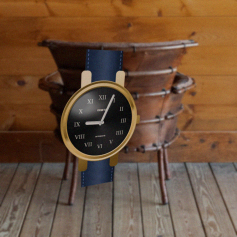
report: 9h04
